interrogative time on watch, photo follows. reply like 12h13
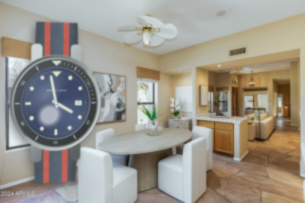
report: 3h58
